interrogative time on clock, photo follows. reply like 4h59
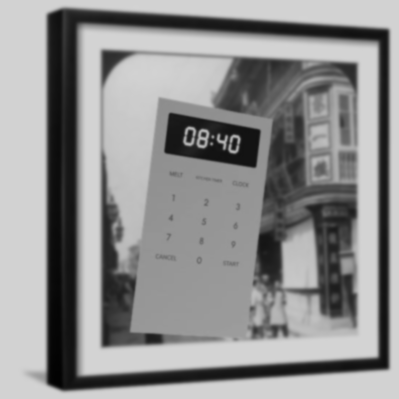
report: 8h40
